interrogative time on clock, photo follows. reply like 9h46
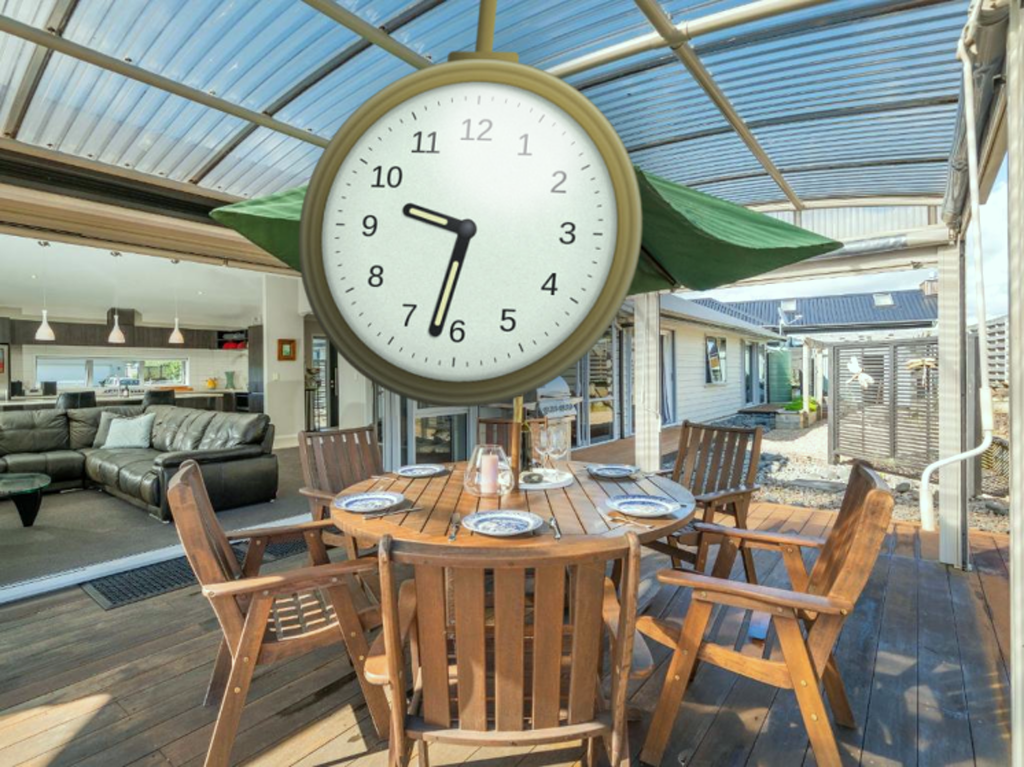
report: 9h32
